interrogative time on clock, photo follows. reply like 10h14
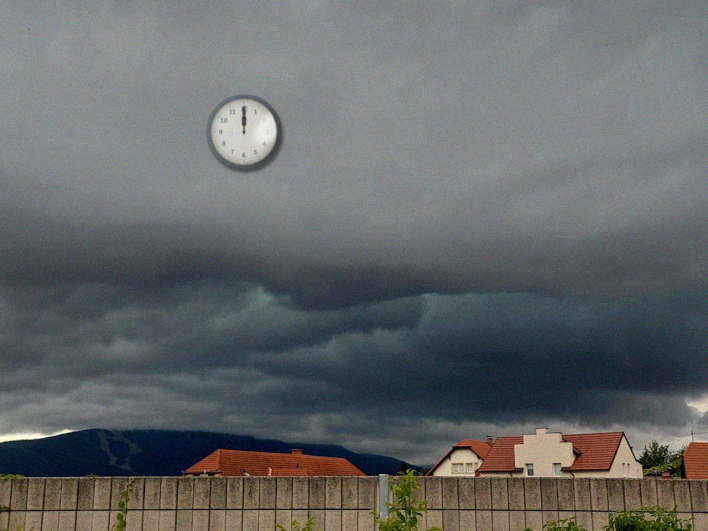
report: 12h00
